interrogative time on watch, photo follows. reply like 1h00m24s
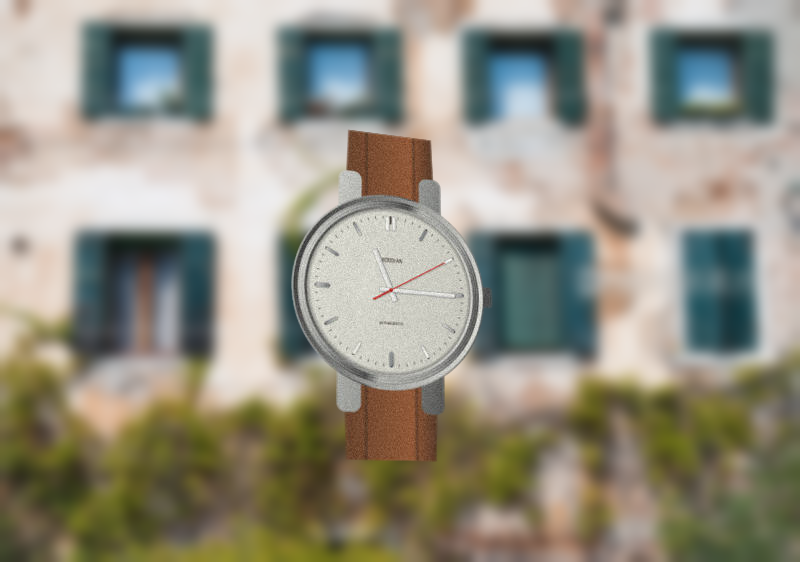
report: 11h15m10s
